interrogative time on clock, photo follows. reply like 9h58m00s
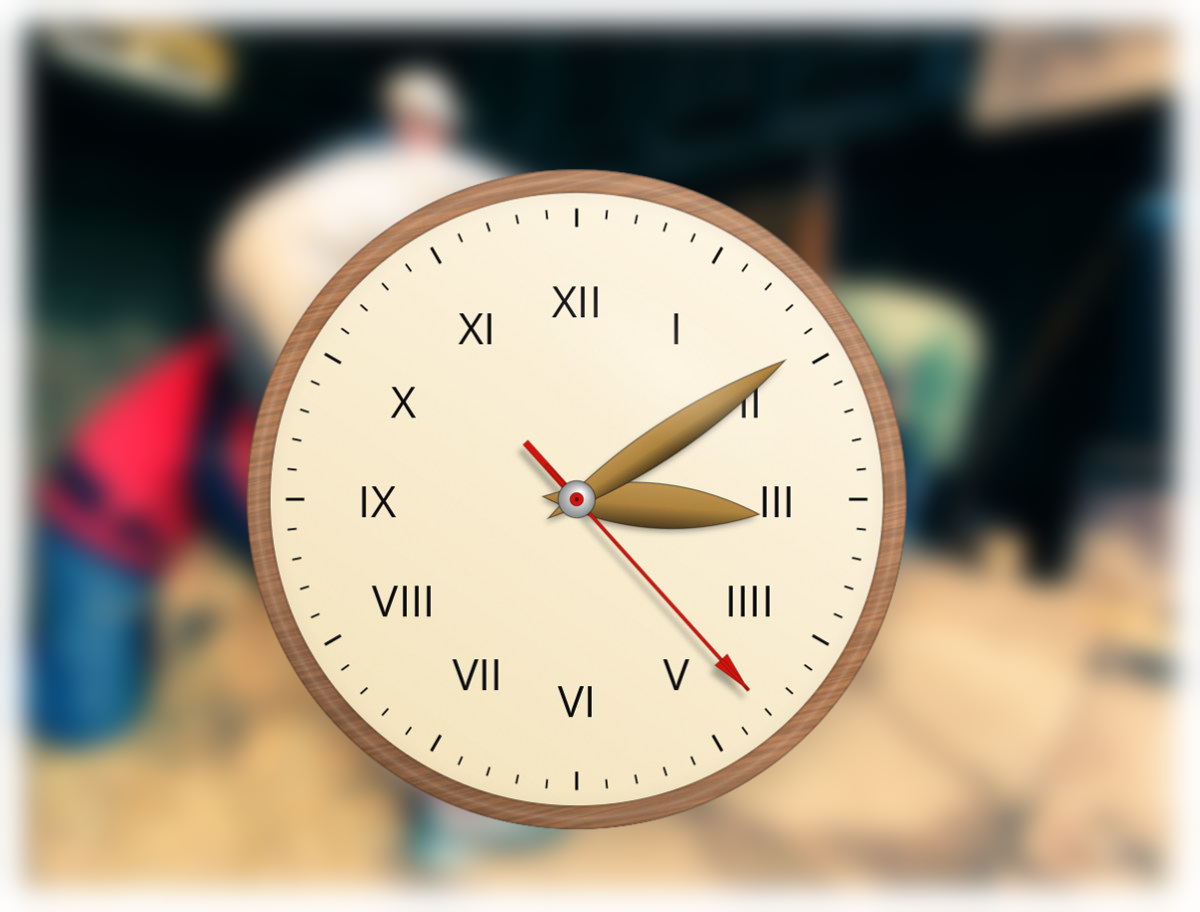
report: 3h09m23s
